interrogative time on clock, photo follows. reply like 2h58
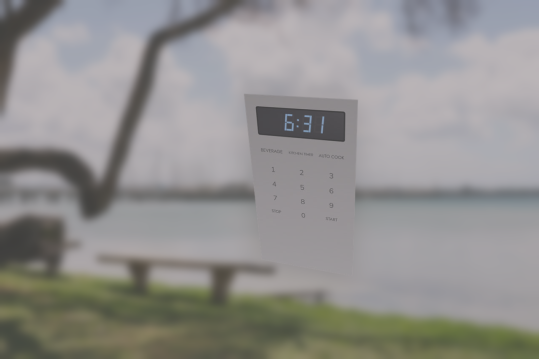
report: 6h31
